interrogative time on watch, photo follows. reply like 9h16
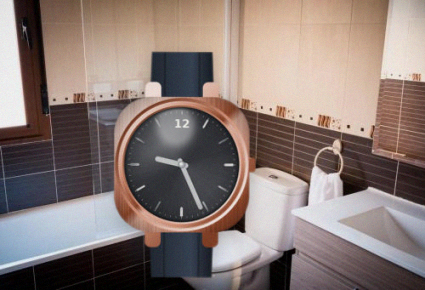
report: 9h26
